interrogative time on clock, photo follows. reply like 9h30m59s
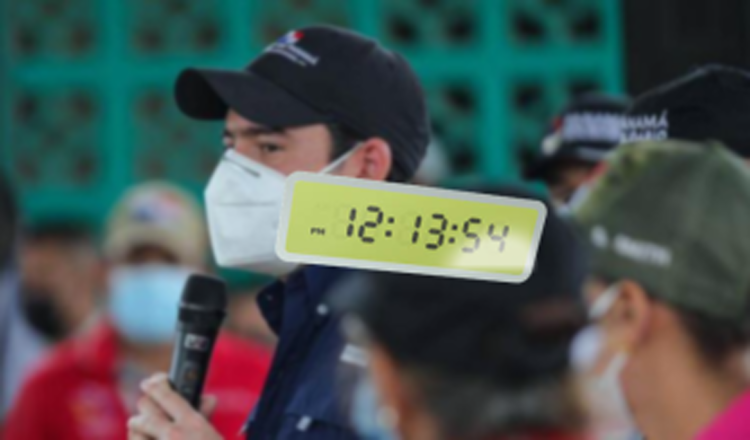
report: 12h13m54s
